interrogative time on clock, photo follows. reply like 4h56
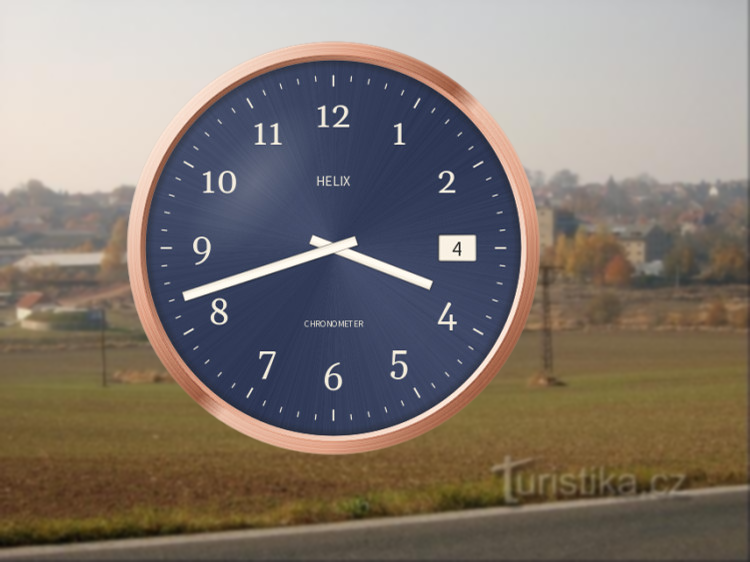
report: 3h42
